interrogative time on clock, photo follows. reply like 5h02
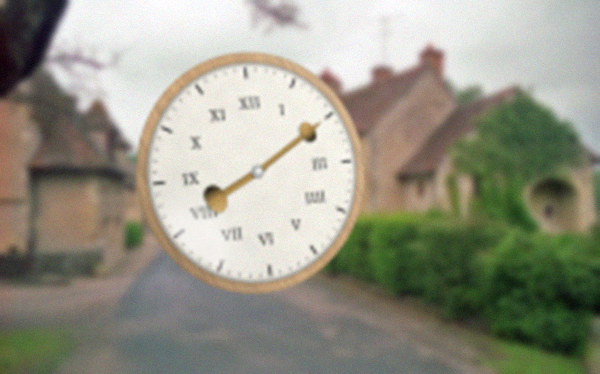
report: 8h10
